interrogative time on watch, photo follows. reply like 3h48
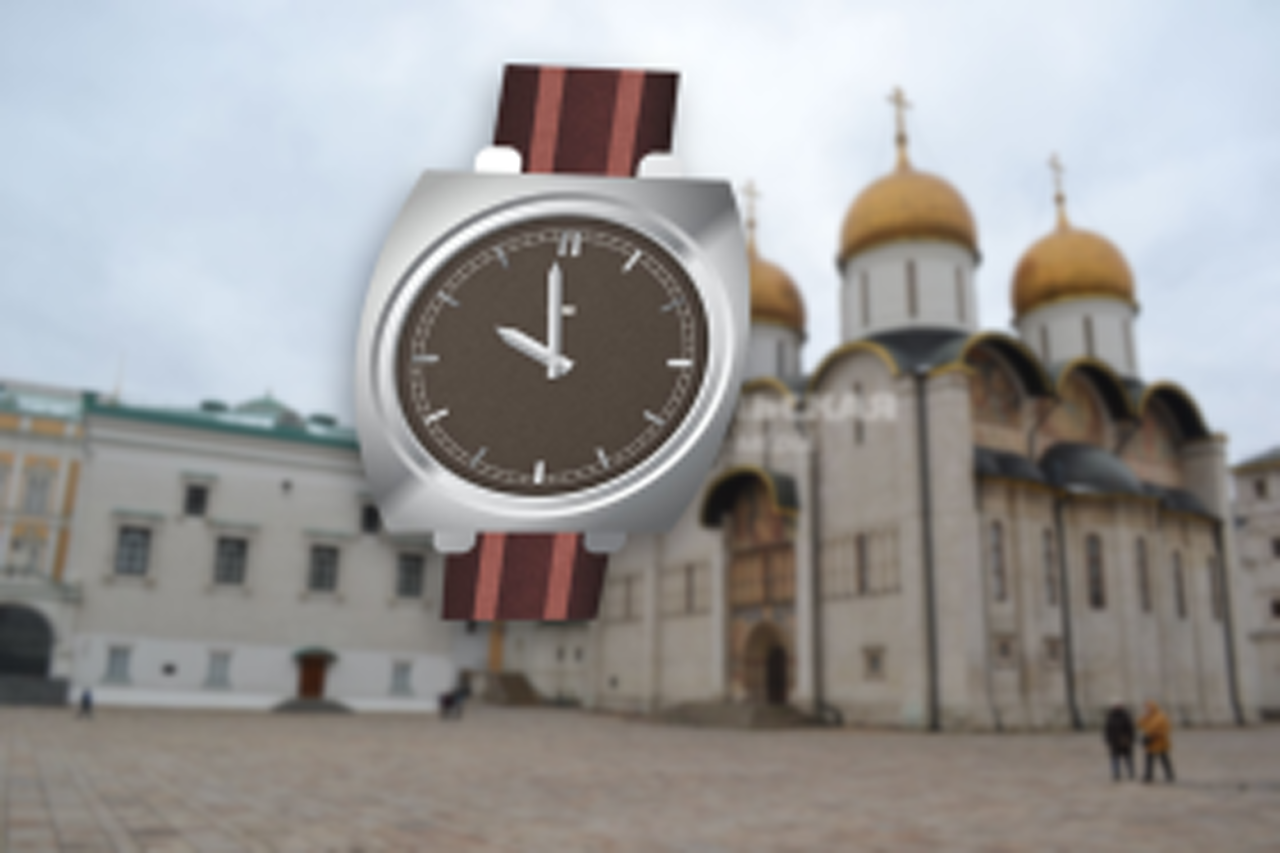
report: 9h59
